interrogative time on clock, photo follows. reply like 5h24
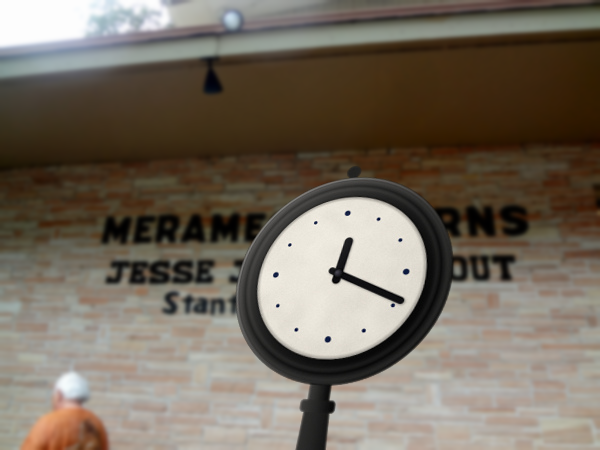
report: 12h19
